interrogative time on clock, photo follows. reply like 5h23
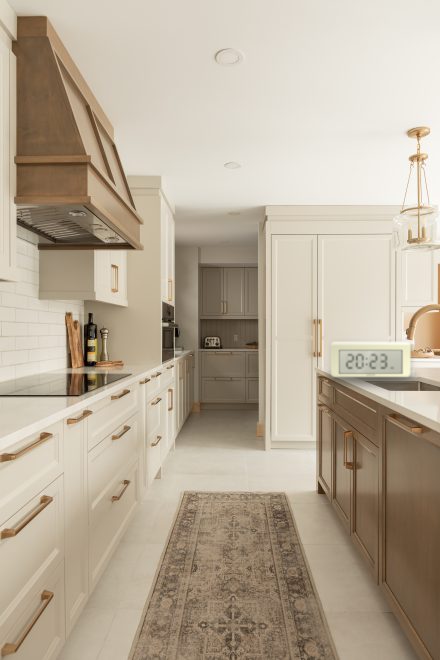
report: 20h23
